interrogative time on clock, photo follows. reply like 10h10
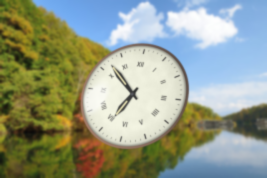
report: 6h52
